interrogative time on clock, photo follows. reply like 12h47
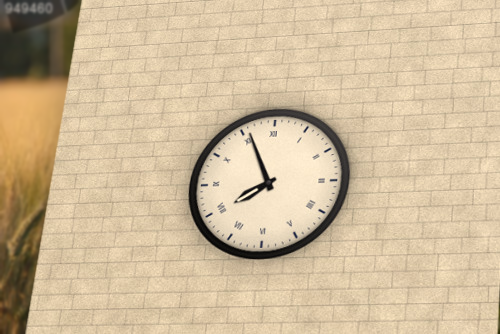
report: 7h56
